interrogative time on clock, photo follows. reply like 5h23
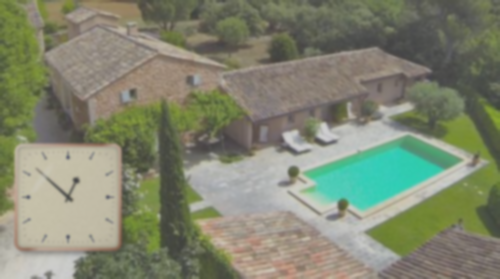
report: 12h52
